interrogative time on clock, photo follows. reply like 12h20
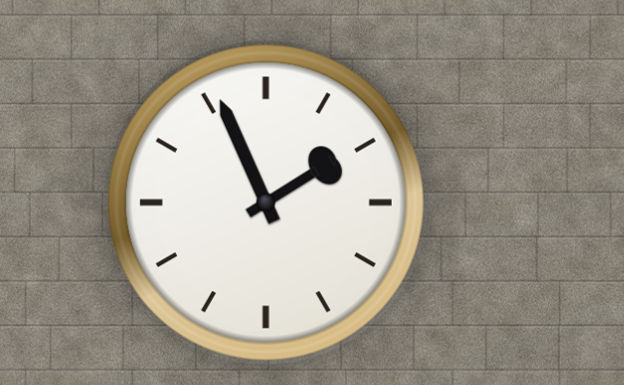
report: 1h56
